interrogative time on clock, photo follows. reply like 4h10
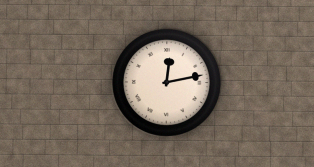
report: 12h13
